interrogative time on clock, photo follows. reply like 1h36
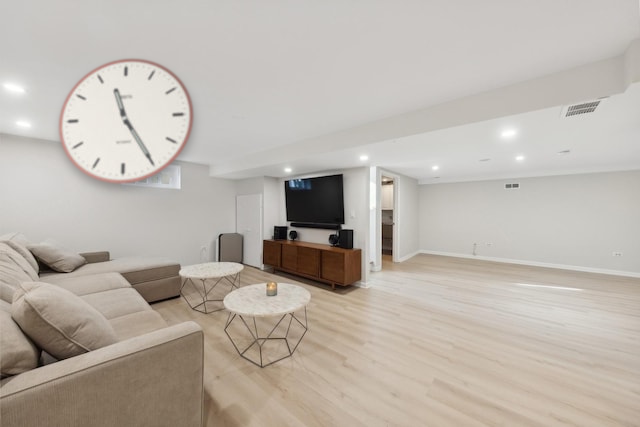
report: 11h25
